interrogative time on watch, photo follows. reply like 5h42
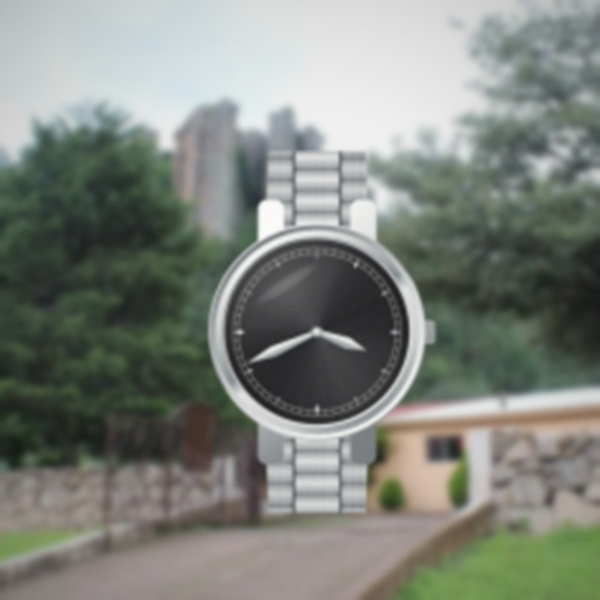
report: 3h41
